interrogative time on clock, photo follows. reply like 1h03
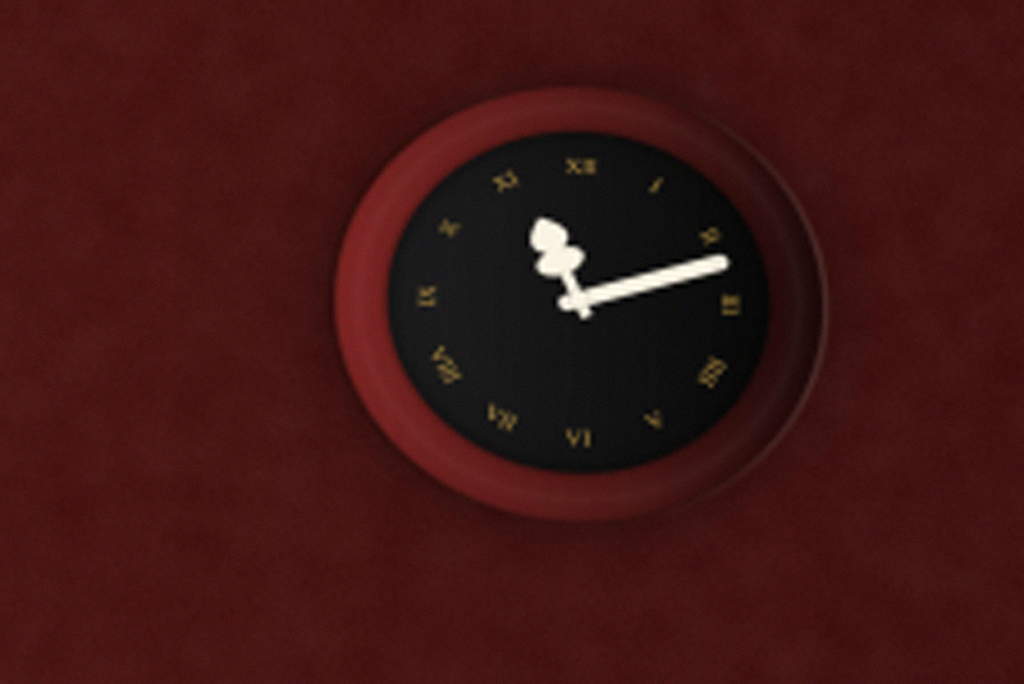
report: 11h12
